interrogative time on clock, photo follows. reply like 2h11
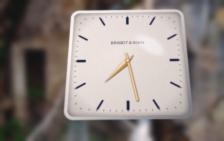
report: 7h28
